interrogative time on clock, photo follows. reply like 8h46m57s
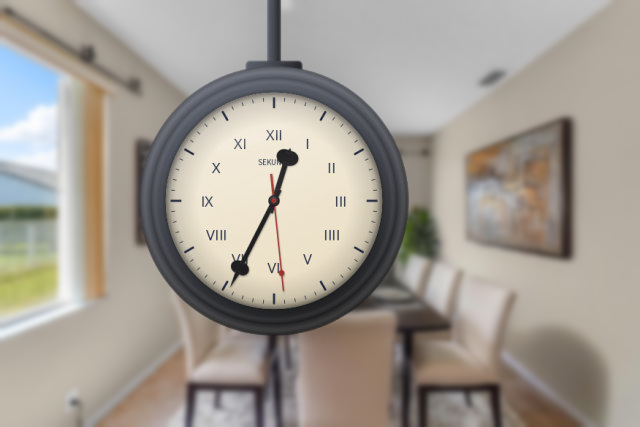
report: 12h34m29s
